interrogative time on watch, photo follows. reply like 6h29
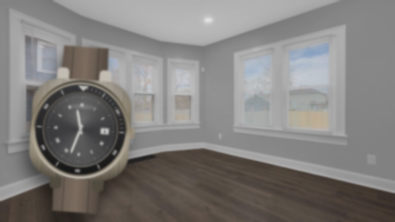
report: 11h33
